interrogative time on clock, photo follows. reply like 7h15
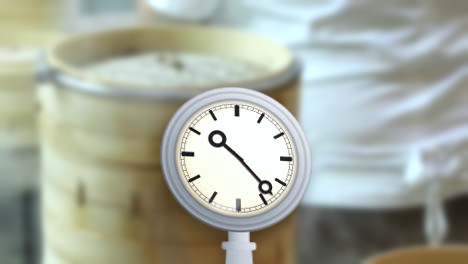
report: 10h23
